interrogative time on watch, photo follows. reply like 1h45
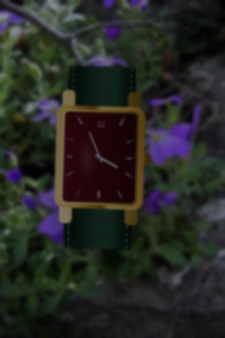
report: 3h56
